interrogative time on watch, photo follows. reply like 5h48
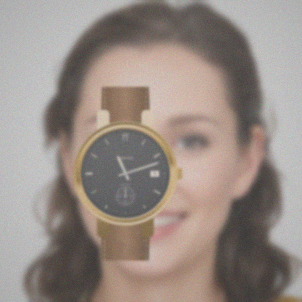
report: 11h12
